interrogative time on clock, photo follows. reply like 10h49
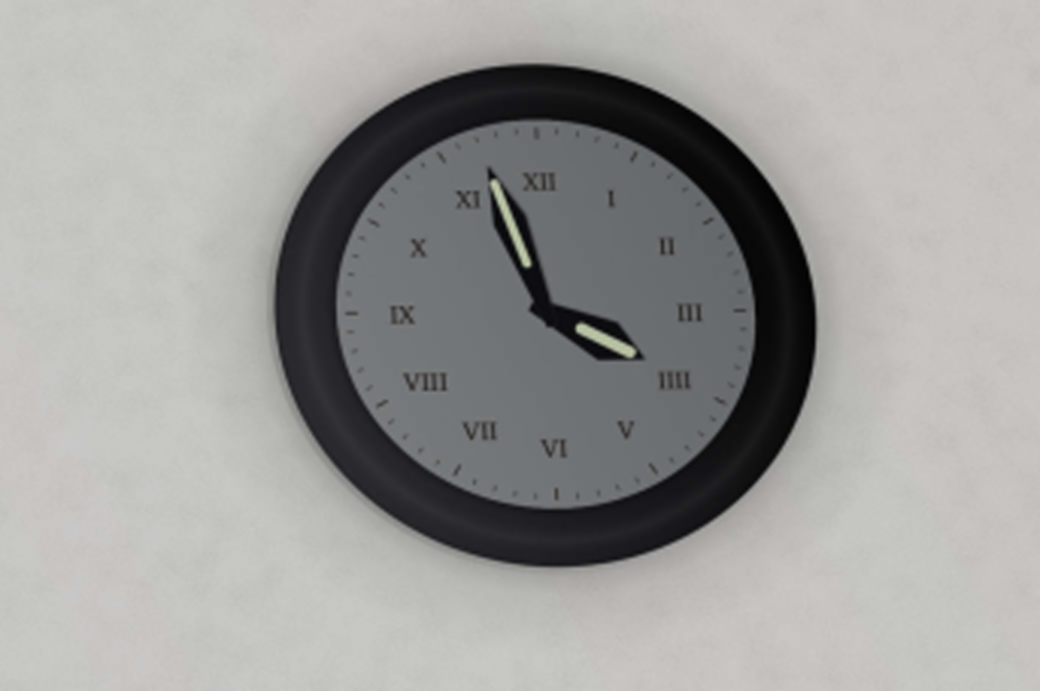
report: 3h57
